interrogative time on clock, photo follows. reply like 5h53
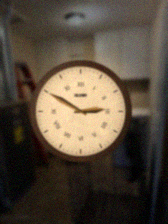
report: 2h50
